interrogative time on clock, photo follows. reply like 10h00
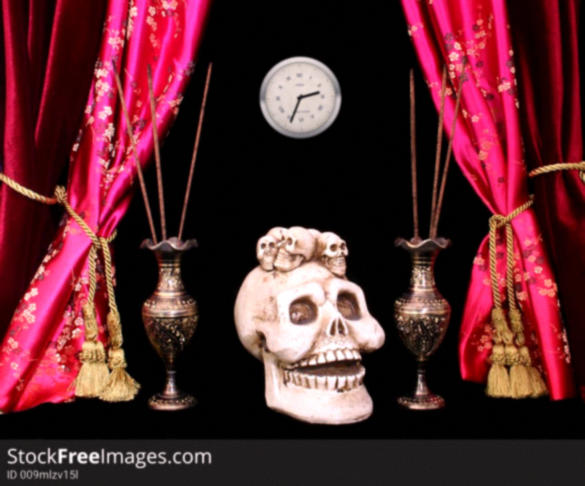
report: 2h34
